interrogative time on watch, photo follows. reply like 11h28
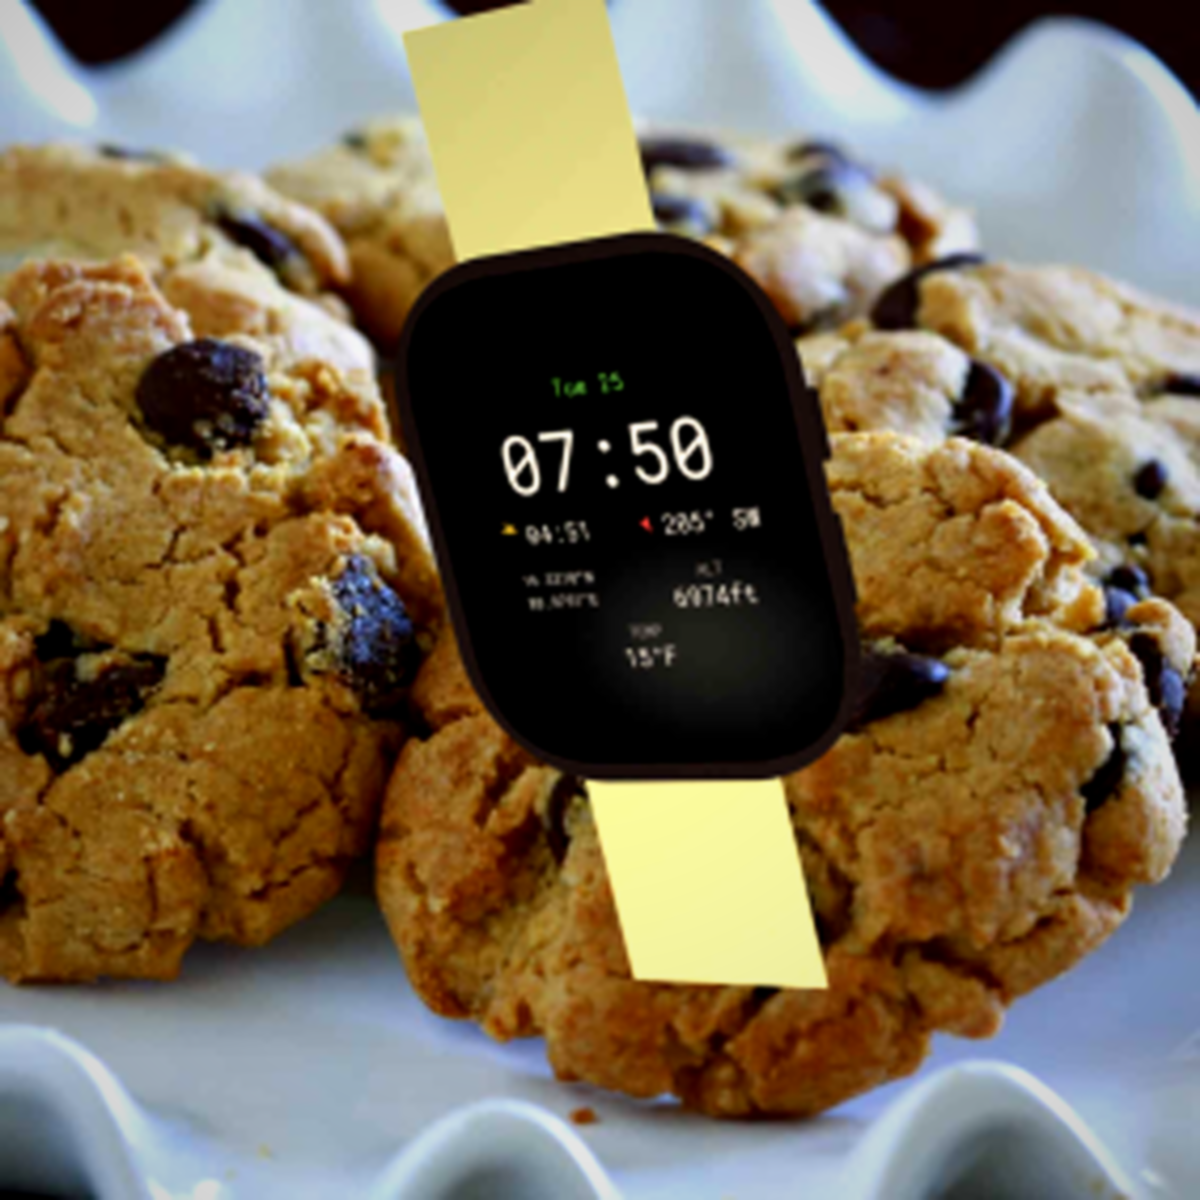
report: 7h50
